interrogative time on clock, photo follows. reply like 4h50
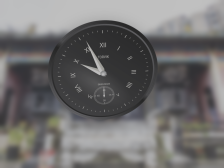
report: 9h56
